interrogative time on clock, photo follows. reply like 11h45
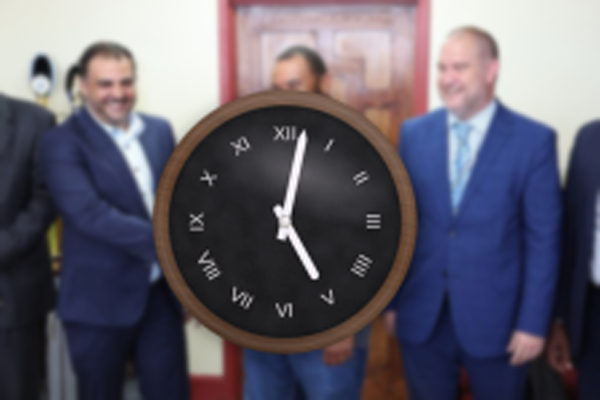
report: 5h02
